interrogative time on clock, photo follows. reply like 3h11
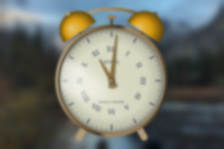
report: 11h01
